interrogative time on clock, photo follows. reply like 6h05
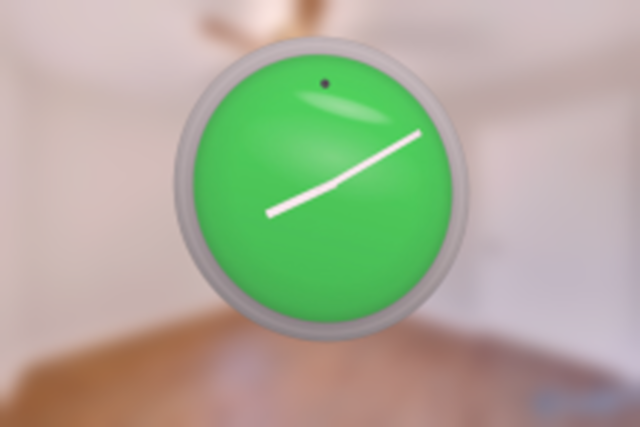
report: 8h10
